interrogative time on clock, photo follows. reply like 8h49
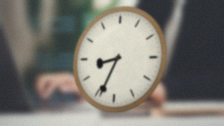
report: 8h34
